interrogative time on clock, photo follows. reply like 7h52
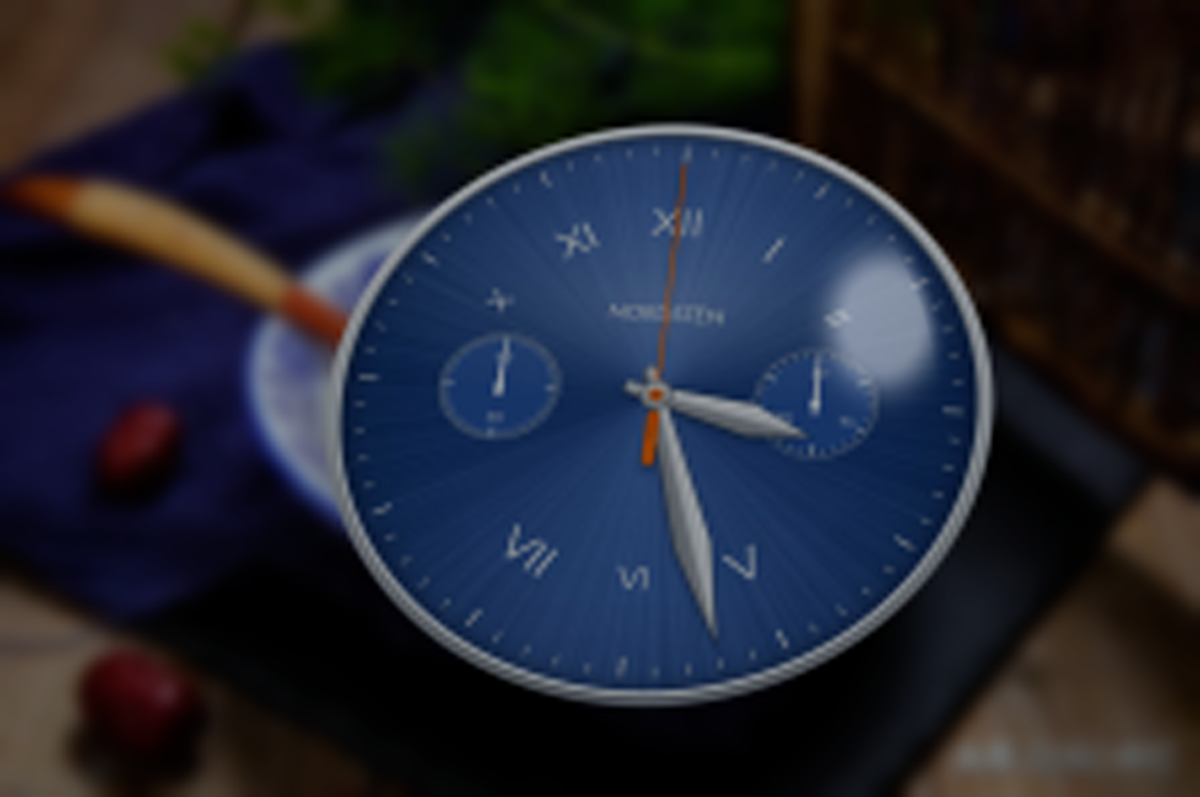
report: 3h27
